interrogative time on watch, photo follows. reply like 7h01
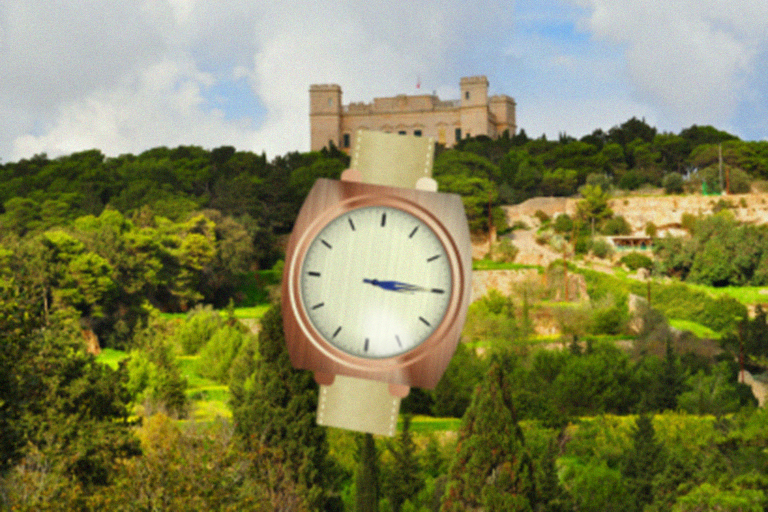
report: 3h15
